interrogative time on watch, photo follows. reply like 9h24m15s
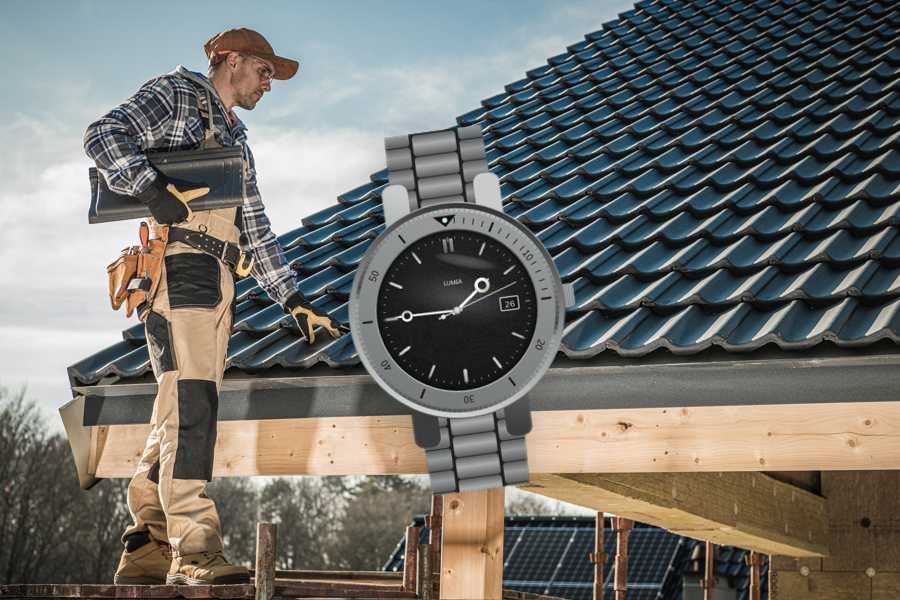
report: 1h45m12s
